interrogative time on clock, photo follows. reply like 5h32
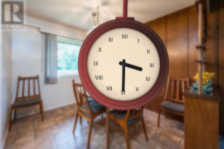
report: 3h30
